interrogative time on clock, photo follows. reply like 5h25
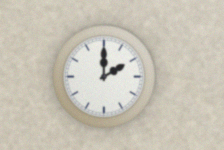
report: 2h00
